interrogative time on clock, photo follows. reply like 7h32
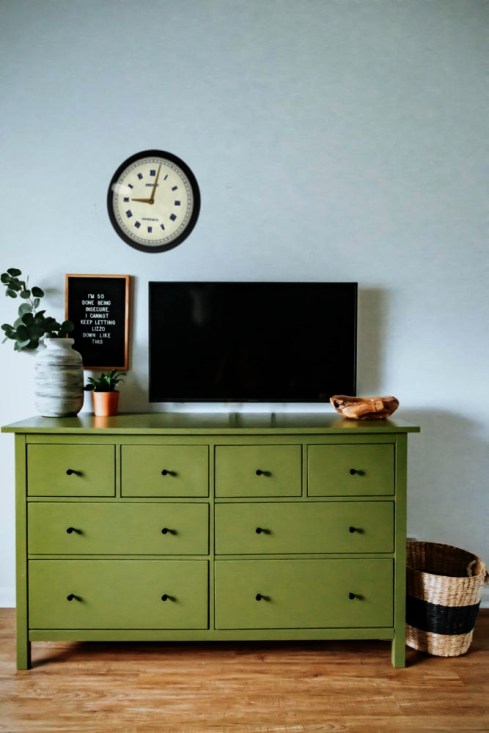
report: 9h02
